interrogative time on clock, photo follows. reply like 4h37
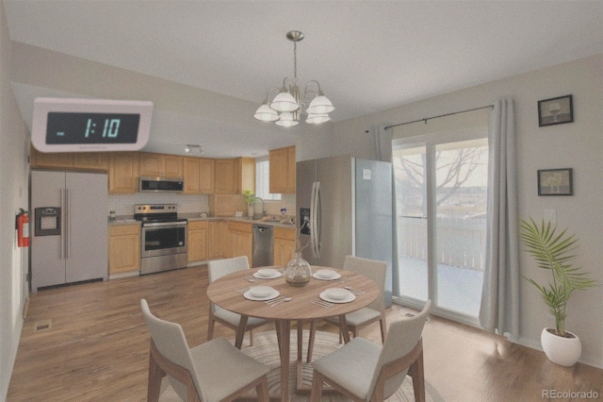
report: 1h10
